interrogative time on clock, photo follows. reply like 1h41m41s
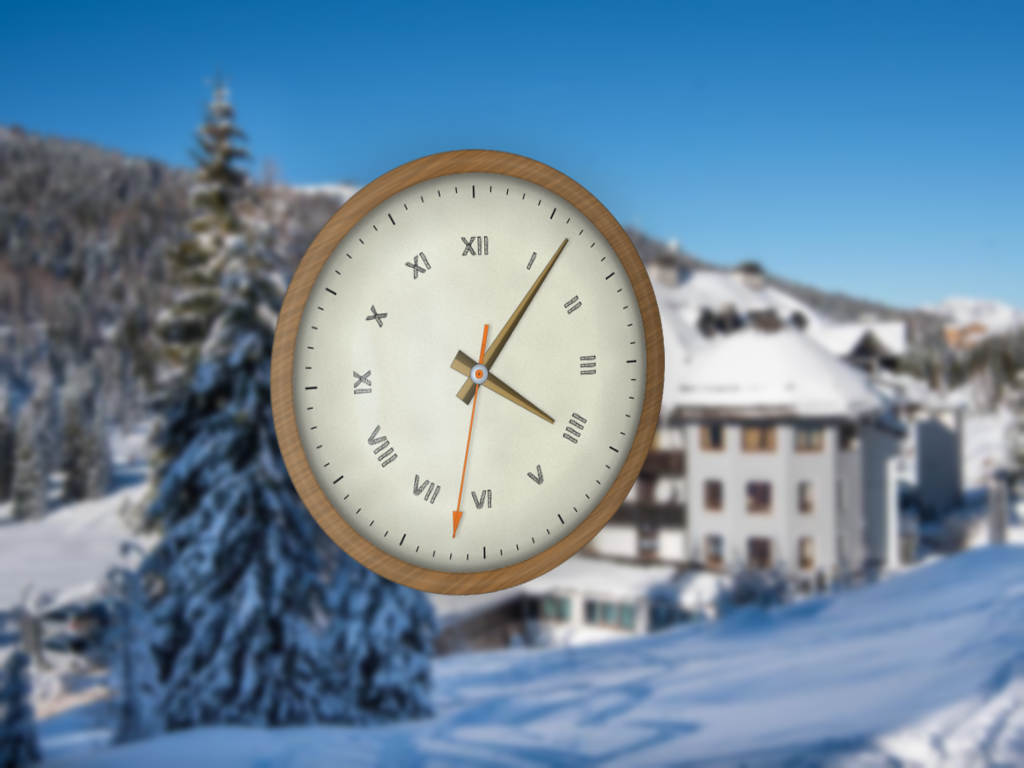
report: 4h06m32s
